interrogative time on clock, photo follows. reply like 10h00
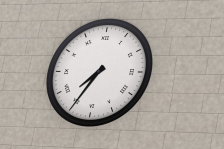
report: 7h35
